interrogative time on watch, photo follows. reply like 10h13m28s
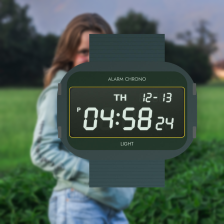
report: 4h58m24s
